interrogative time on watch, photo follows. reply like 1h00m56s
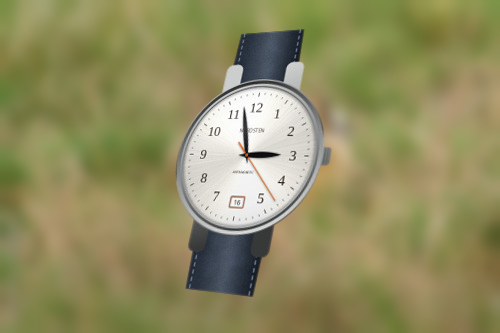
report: 2h57m23s
